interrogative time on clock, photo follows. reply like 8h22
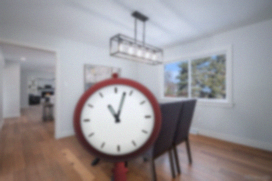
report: 11h03
